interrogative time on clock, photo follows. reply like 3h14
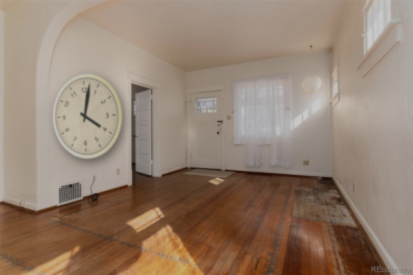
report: 4h02
